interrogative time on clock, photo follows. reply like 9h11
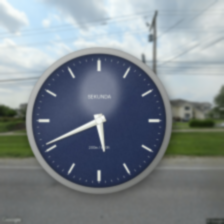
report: 5h41
